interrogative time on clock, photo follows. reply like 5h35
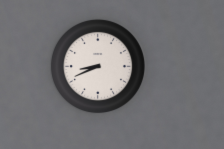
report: 8h41
